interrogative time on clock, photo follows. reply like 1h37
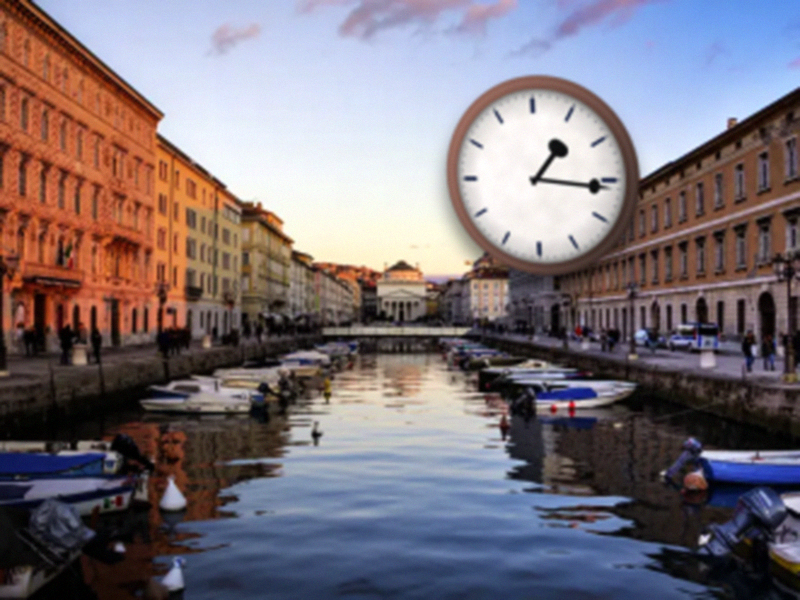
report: 1h16
